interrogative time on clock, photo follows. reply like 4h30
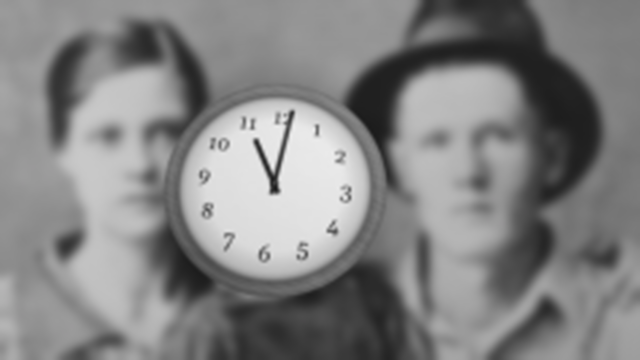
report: 11h01
